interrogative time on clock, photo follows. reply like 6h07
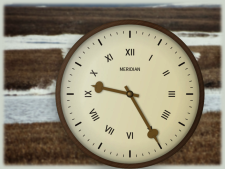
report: 9h25
